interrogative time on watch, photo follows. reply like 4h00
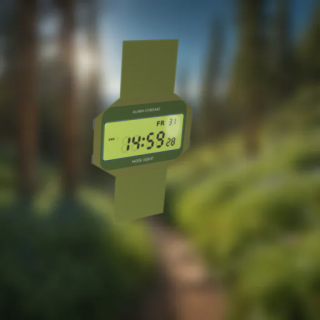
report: 14h59
